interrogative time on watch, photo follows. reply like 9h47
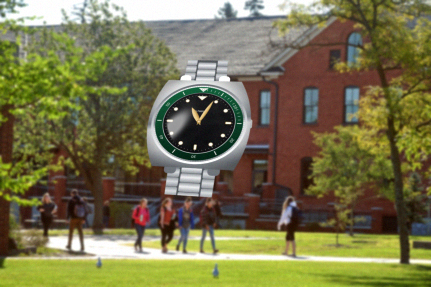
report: 11h04
